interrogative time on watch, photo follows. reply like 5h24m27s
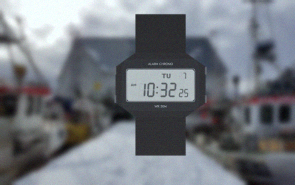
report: 10h32m25s
